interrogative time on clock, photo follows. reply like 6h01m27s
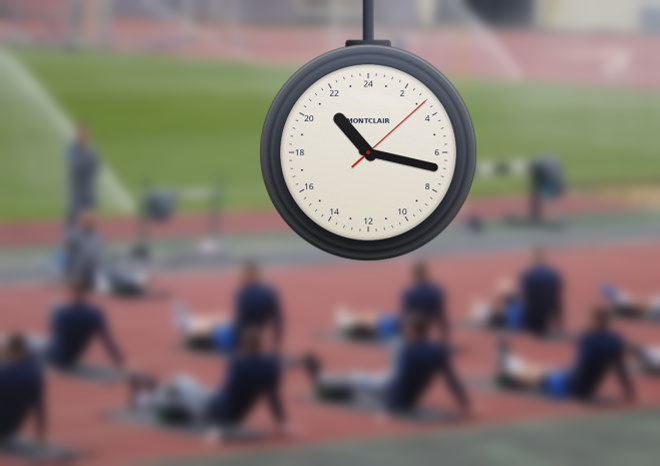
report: 21h17m08s
